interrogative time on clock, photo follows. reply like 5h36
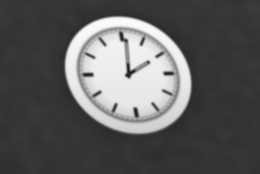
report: 2h01
